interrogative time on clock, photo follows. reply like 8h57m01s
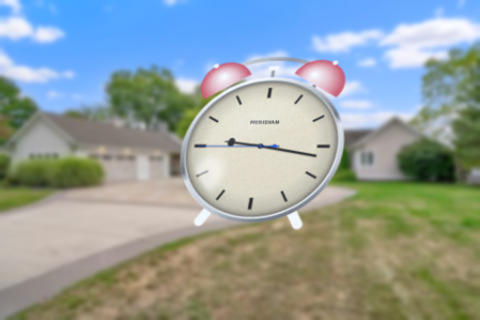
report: 9h16m45s
